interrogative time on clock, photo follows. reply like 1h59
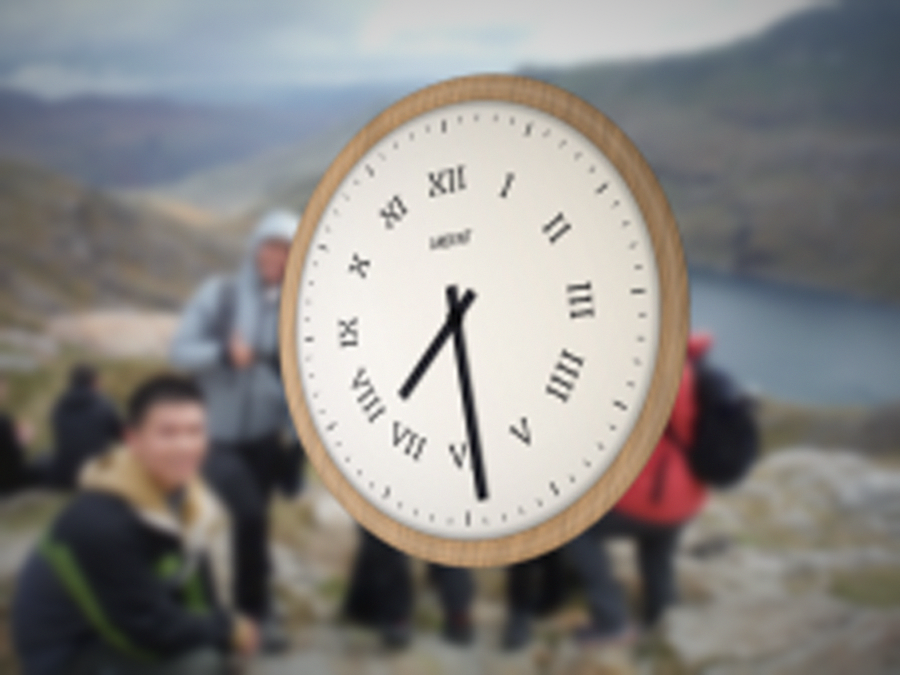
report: 7h29
